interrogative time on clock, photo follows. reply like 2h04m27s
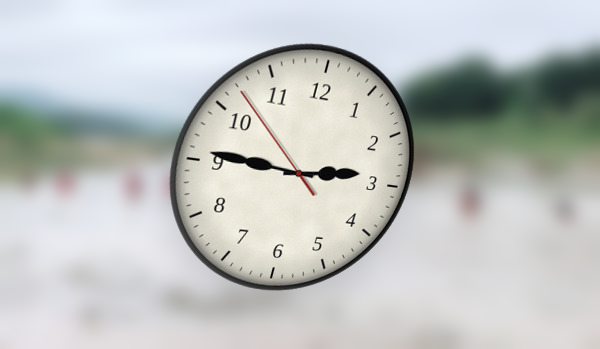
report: 2h45m52s
